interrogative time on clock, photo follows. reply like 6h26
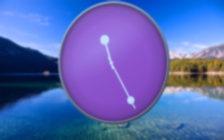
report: 11h25
